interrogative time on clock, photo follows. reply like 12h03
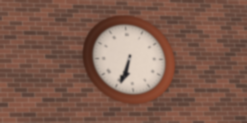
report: 6h34
